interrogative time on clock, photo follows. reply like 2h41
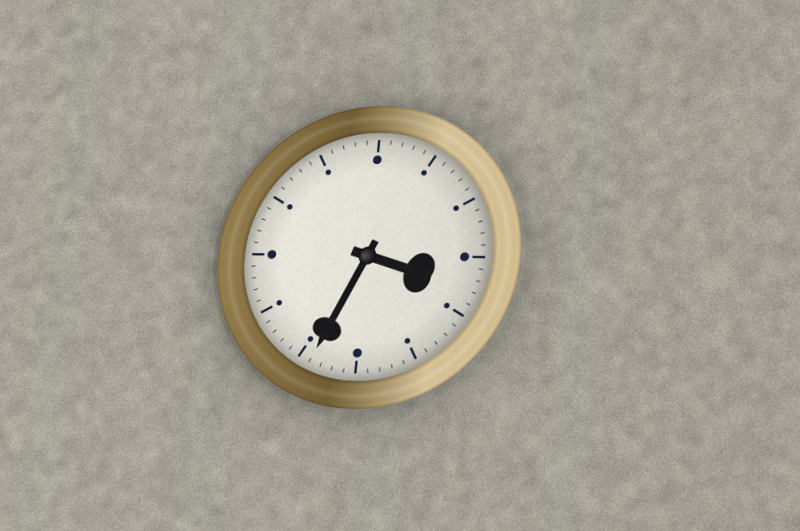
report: 3h34
